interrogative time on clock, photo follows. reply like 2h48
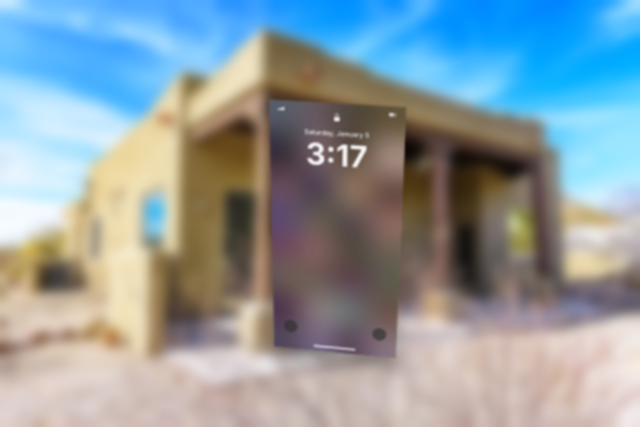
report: 3h17
